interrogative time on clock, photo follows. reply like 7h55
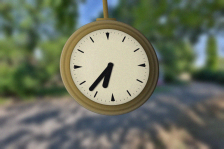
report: 6h37
